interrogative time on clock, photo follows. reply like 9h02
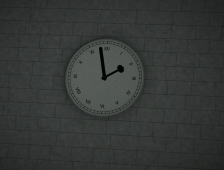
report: 1h58
